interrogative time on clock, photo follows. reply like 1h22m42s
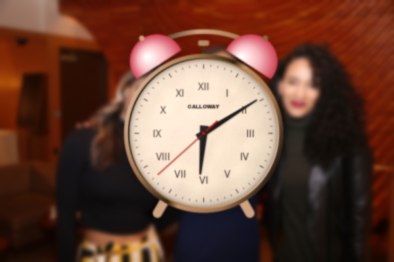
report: 6h09m38s
